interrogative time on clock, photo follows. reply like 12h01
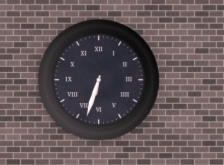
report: 6h33
